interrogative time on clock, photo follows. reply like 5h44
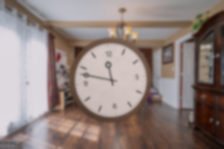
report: 11h48
